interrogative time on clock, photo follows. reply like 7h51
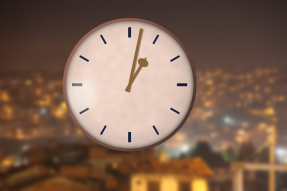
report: 1h02
